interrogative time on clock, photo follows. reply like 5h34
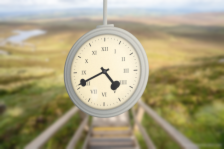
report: 4h41
